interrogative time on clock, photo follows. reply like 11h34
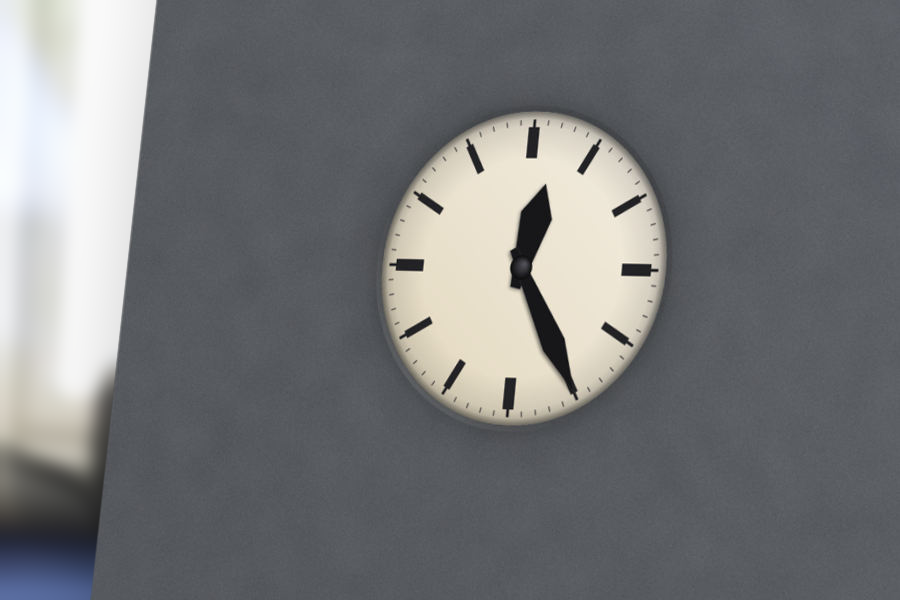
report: 12h25
